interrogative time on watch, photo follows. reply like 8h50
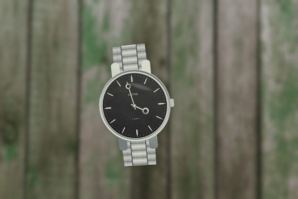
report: 3h58
